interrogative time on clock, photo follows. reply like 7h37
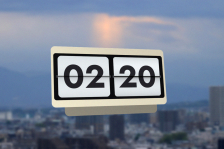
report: 2h20
